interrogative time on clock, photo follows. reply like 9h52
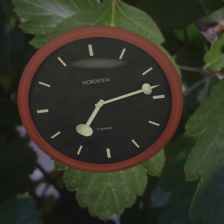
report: 7h13
